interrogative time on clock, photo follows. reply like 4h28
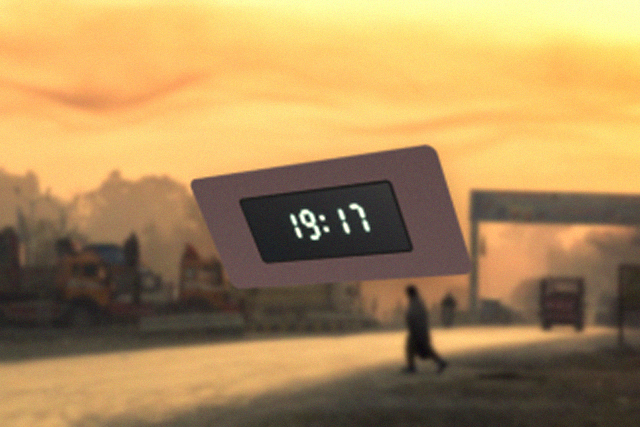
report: 19h17
